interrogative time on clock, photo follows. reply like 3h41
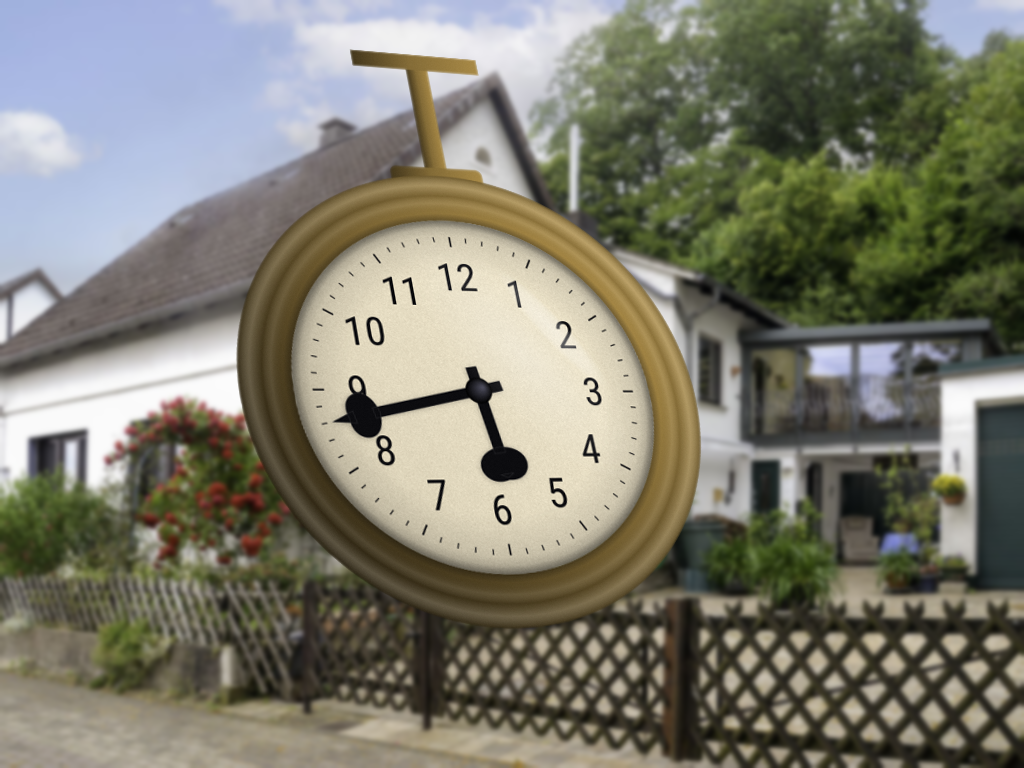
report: 5h43
